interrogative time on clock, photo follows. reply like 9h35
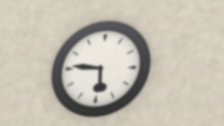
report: 5h46
